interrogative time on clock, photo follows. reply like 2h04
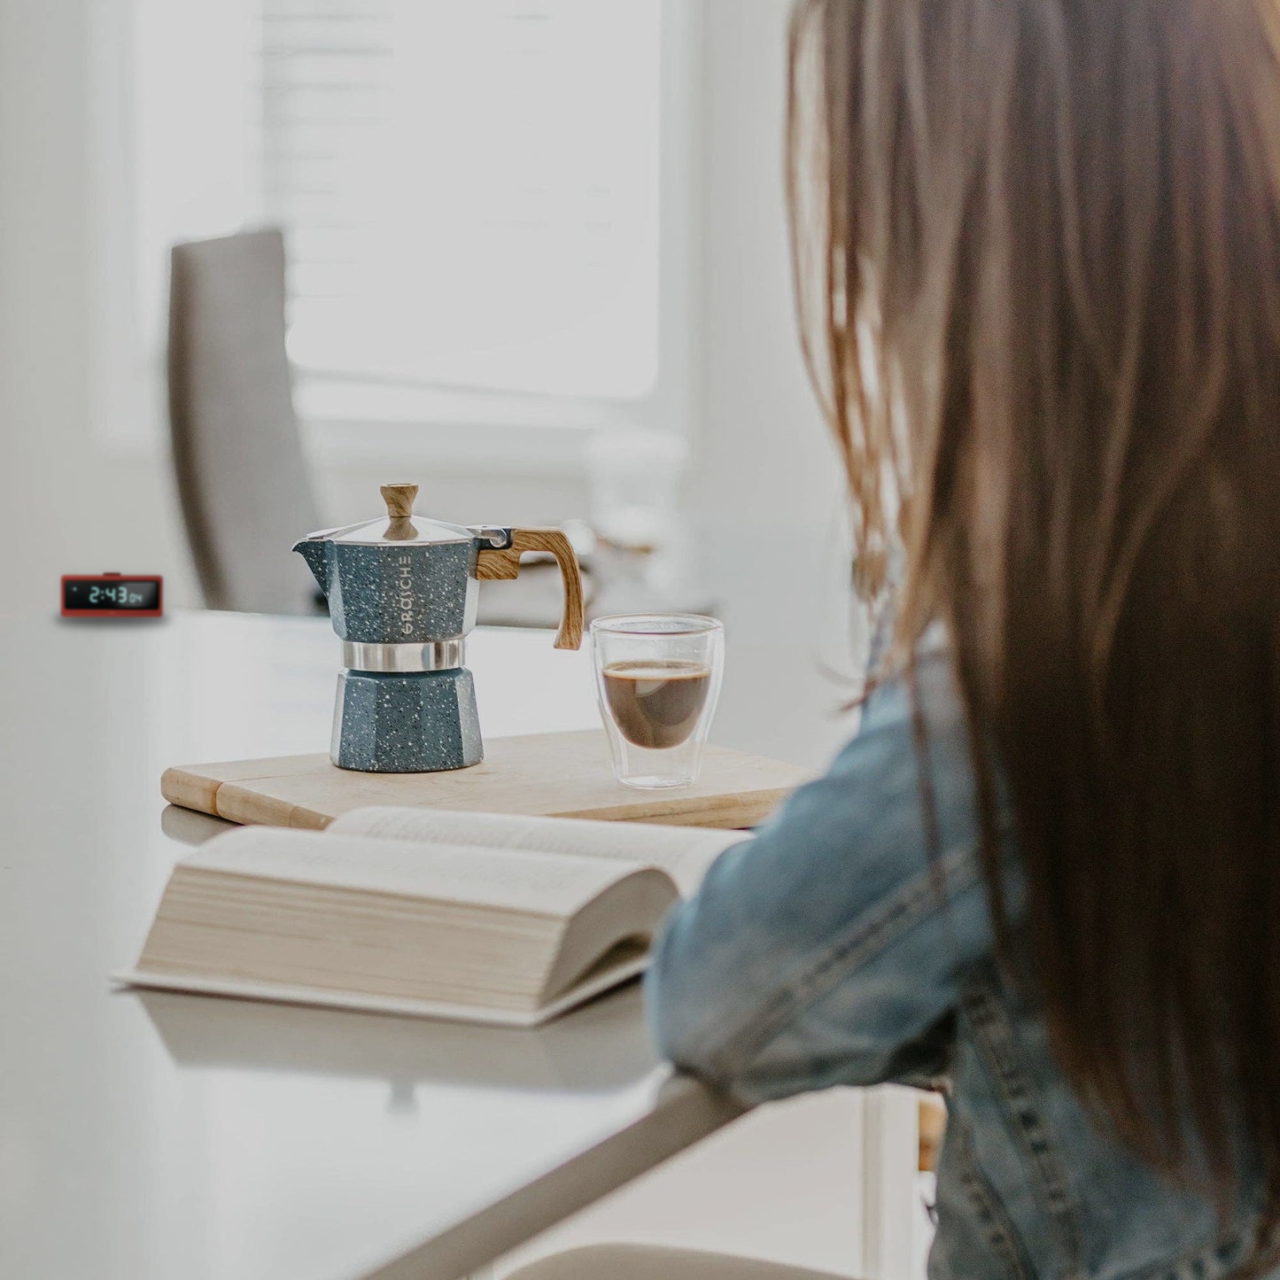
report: 2h43
